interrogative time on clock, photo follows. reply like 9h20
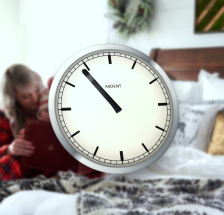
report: 10h54
